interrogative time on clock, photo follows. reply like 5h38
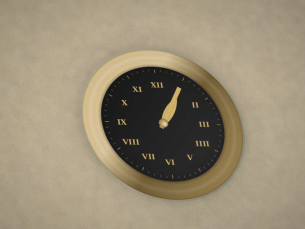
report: 1h05
